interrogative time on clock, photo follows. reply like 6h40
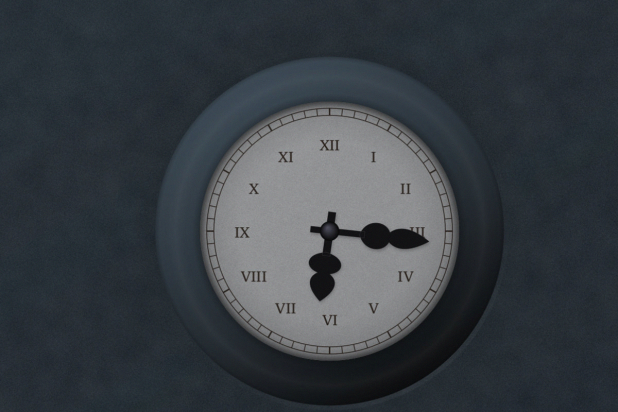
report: 6h16
